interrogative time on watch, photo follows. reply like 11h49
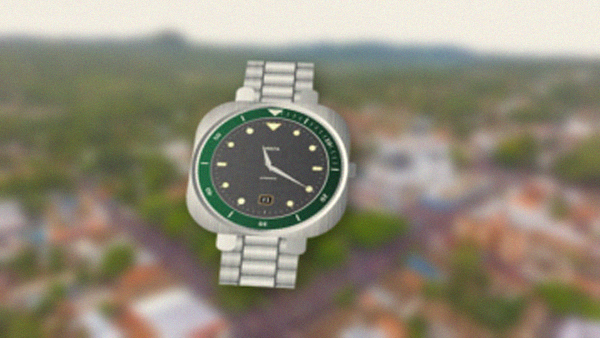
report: 11h20
